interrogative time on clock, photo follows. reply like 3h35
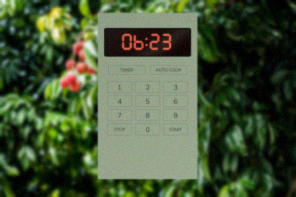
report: 6h23
